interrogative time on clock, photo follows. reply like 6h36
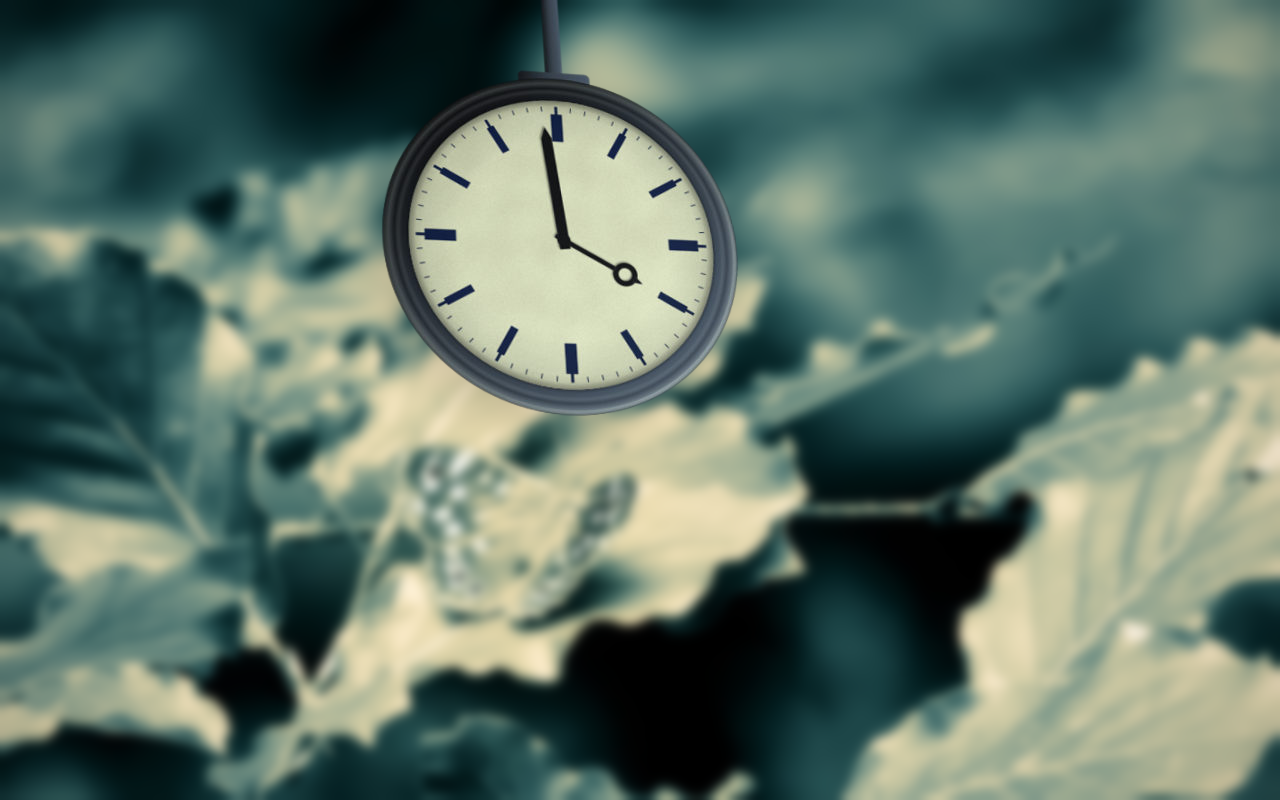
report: 3h59
